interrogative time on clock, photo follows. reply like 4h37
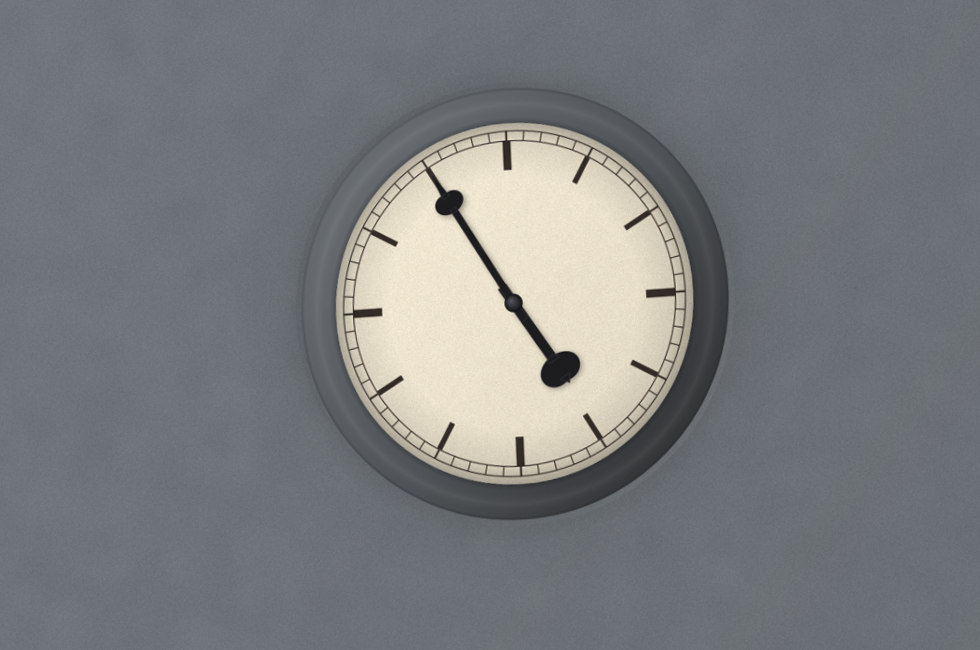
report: 4h55
